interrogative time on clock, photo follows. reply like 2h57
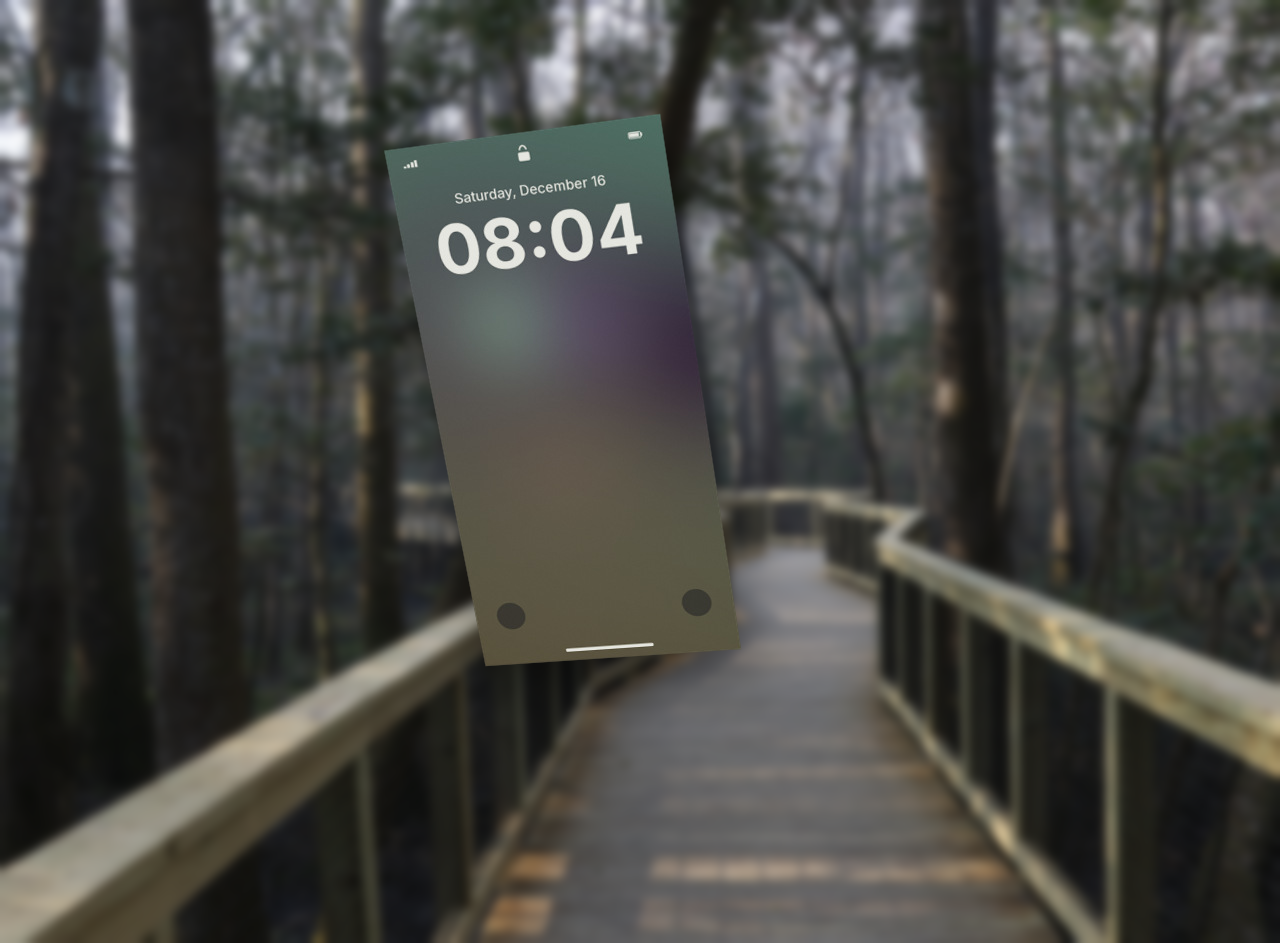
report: 8h04
